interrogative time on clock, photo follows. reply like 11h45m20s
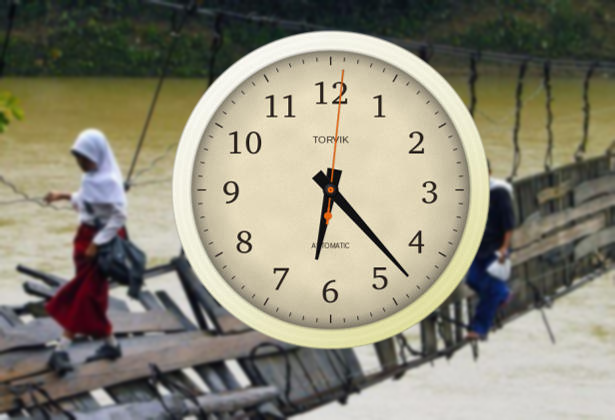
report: 6h23m01s
